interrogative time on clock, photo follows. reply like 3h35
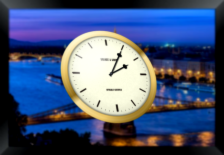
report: 2h05
